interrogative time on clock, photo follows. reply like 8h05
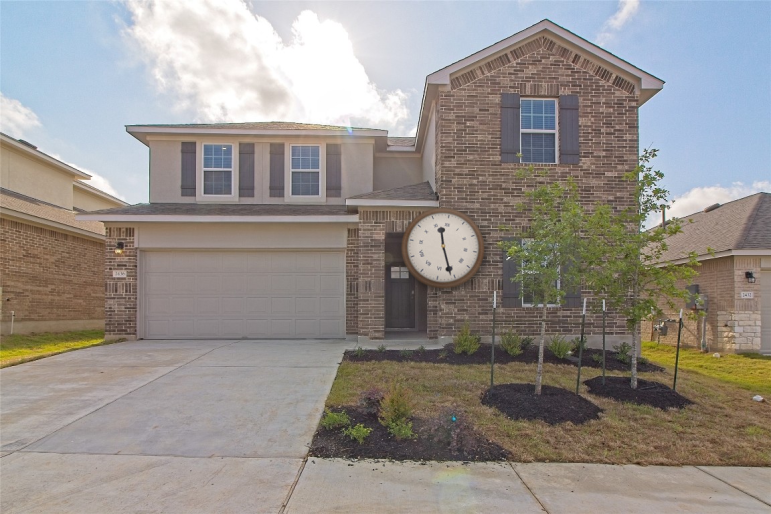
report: 11h26
